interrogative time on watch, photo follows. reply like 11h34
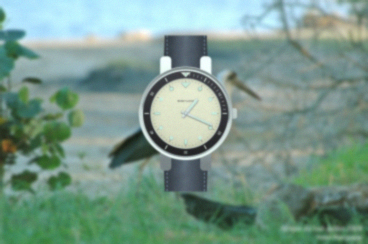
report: 1h19
